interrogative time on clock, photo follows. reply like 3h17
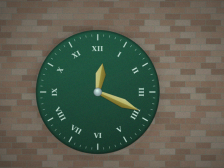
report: 12h19
